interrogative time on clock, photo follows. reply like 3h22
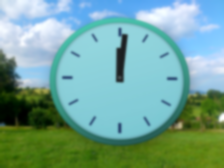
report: 12h01
